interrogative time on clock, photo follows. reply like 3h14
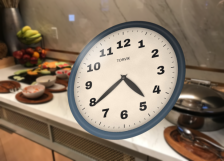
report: 4h39
